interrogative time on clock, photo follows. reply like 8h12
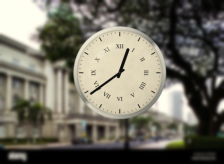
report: 12h39
